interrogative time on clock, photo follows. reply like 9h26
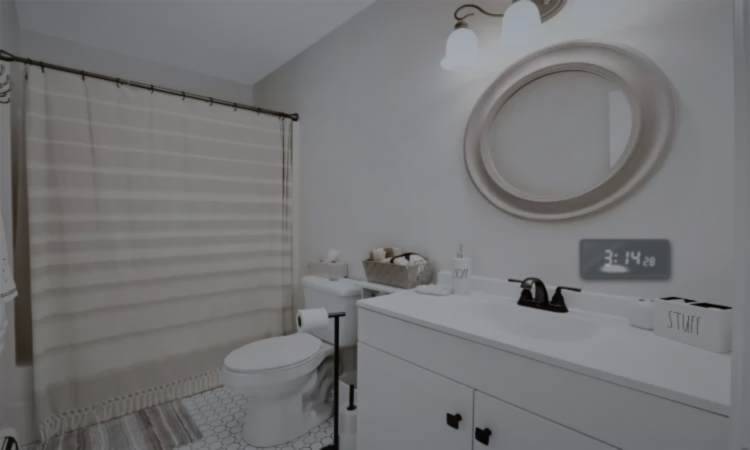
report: 3h14
